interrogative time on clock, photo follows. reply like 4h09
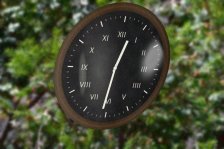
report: 12h31
